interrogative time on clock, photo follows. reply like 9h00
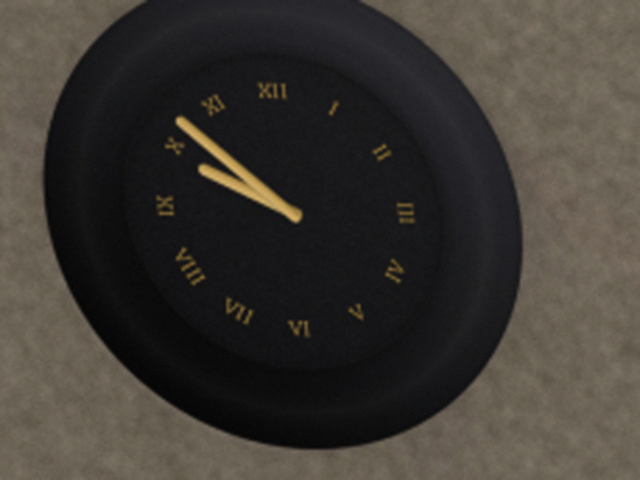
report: 9h52
